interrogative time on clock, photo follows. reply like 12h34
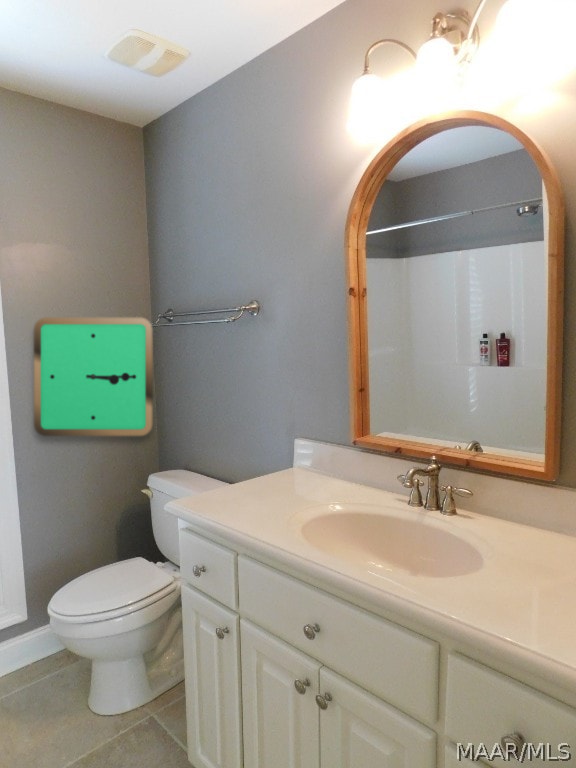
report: 3h15
